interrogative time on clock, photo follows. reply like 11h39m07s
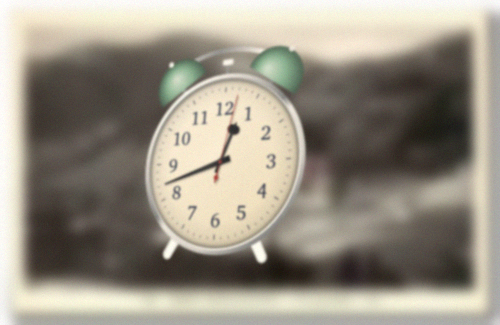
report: 12h42m02s
